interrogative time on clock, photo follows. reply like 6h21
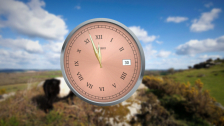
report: 11h57
